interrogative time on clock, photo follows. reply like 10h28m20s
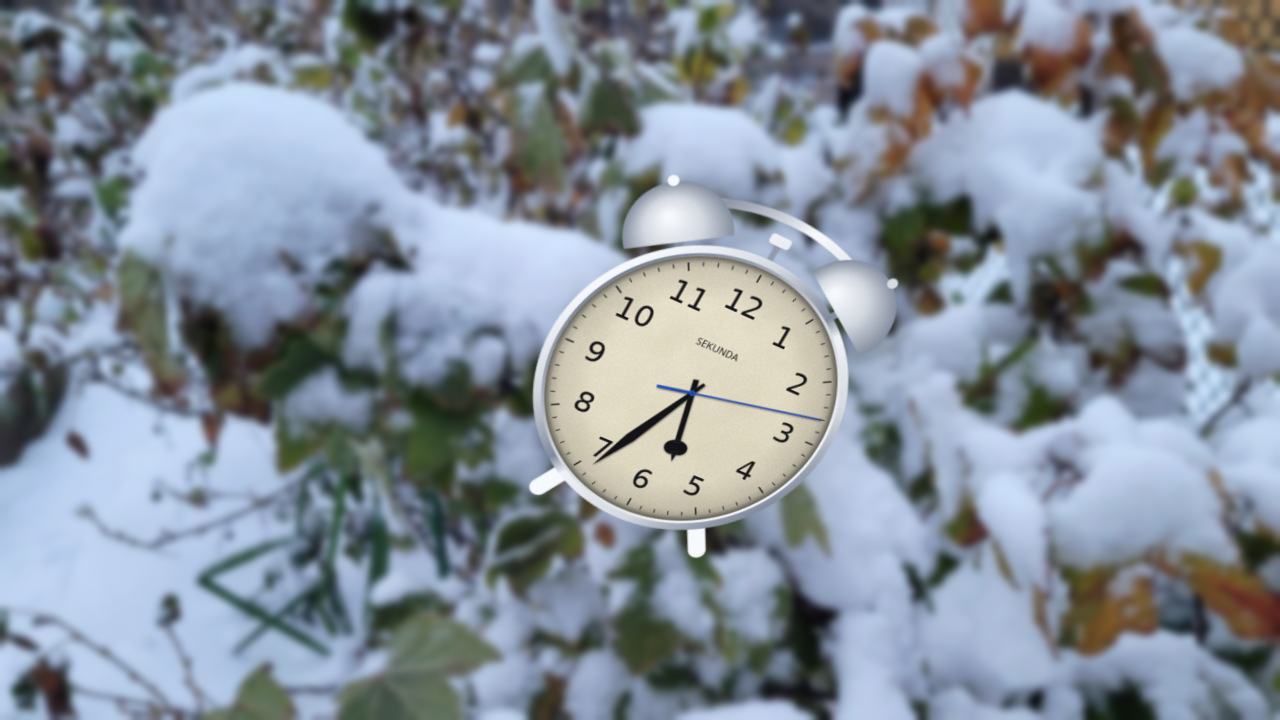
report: 5h34m13s
